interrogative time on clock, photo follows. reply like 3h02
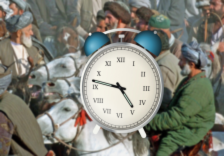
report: 4h47
